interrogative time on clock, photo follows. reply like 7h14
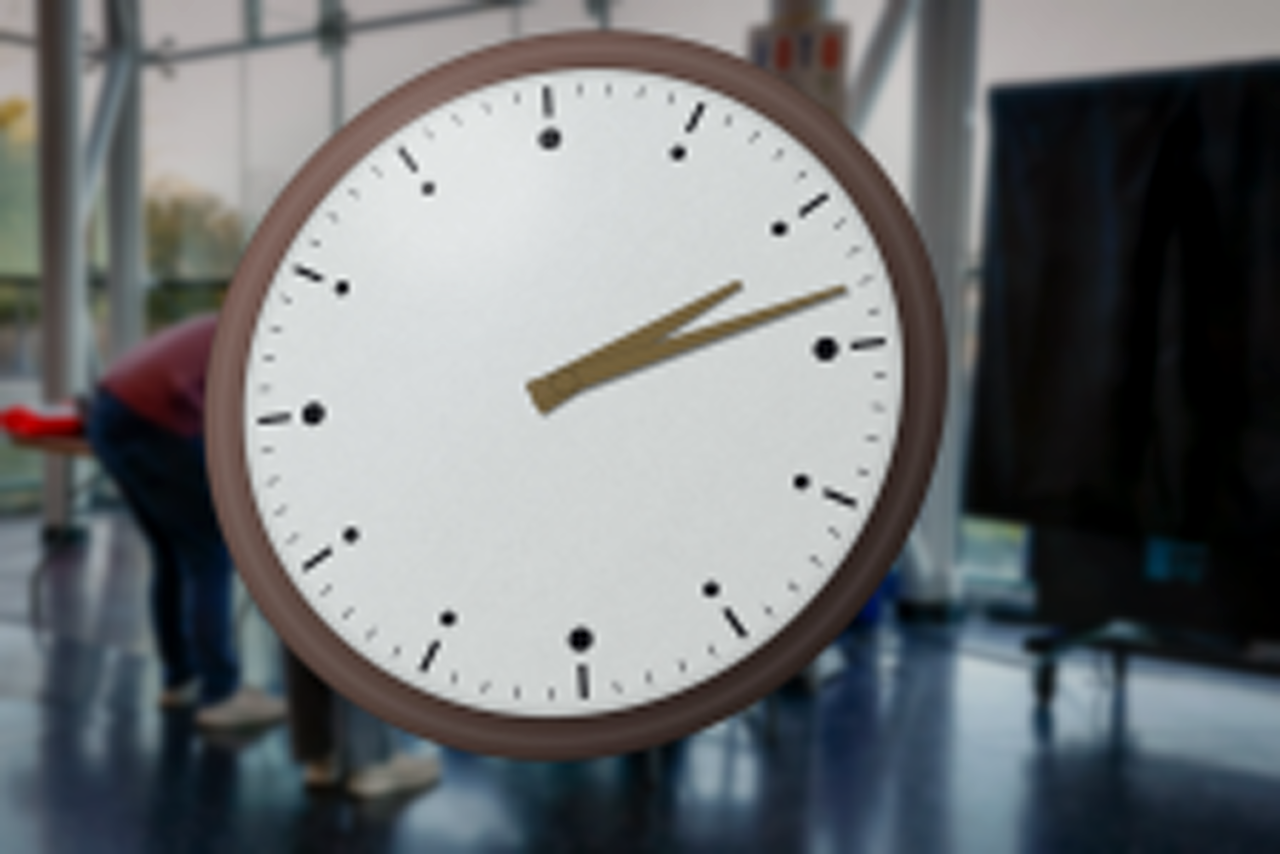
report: 2h13
